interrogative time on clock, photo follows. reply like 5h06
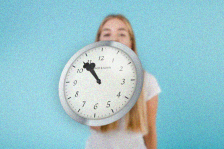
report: 10h53
